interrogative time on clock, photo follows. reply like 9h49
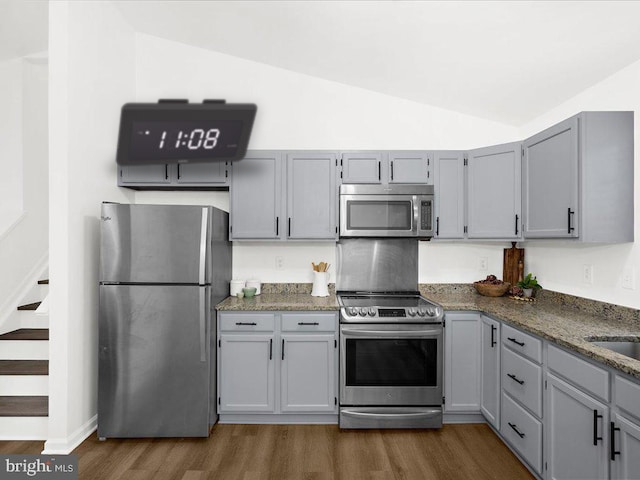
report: 11h08
